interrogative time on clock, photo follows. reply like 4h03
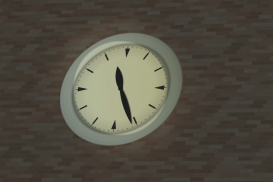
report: 11h26
